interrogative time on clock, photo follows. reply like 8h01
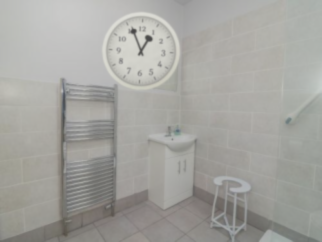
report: 12h56
